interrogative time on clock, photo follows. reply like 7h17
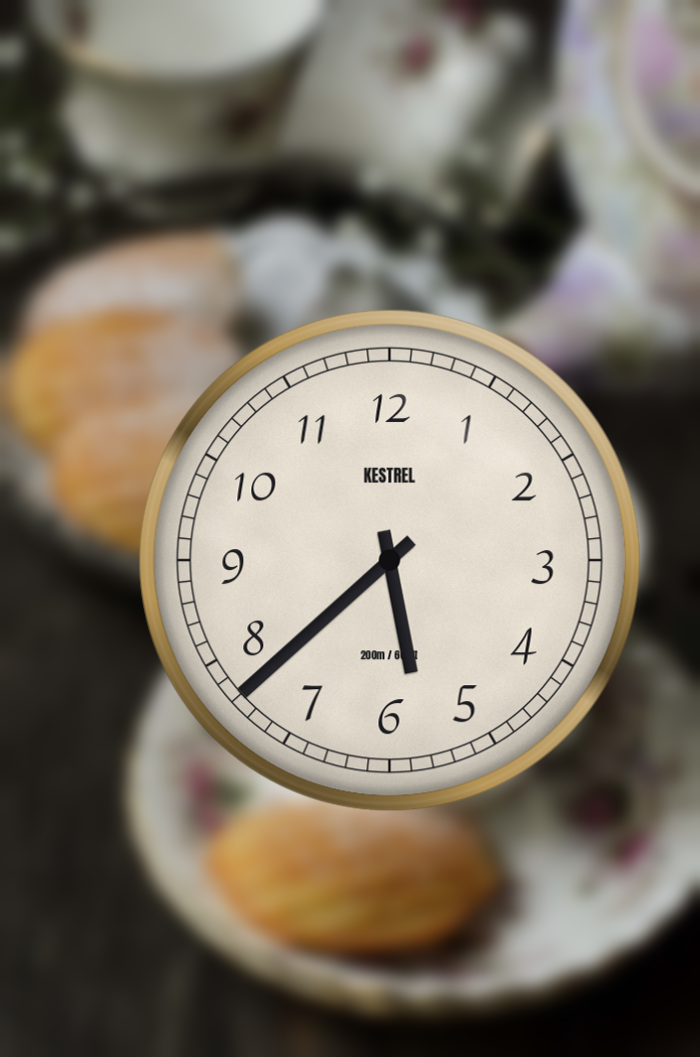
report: 5h38
